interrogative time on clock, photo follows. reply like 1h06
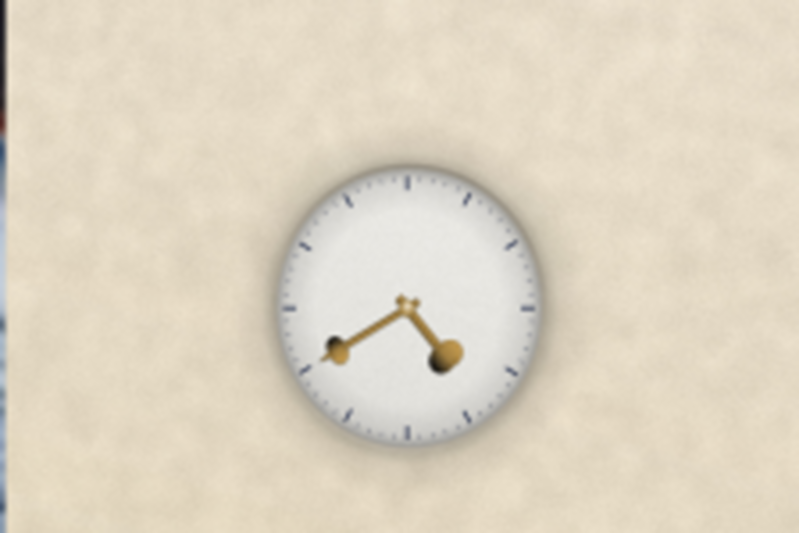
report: 4h40
